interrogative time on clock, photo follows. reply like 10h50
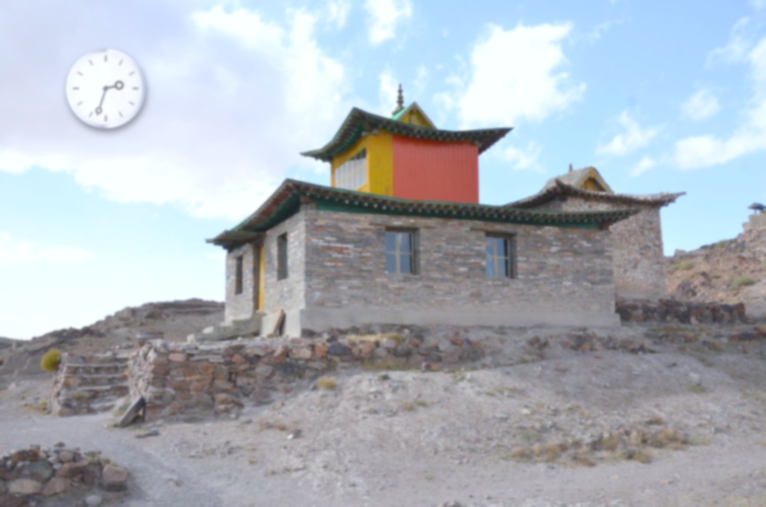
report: 2h33
